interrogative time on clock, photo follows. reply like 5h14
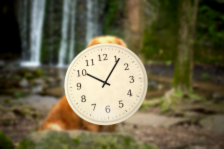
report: 10h06
